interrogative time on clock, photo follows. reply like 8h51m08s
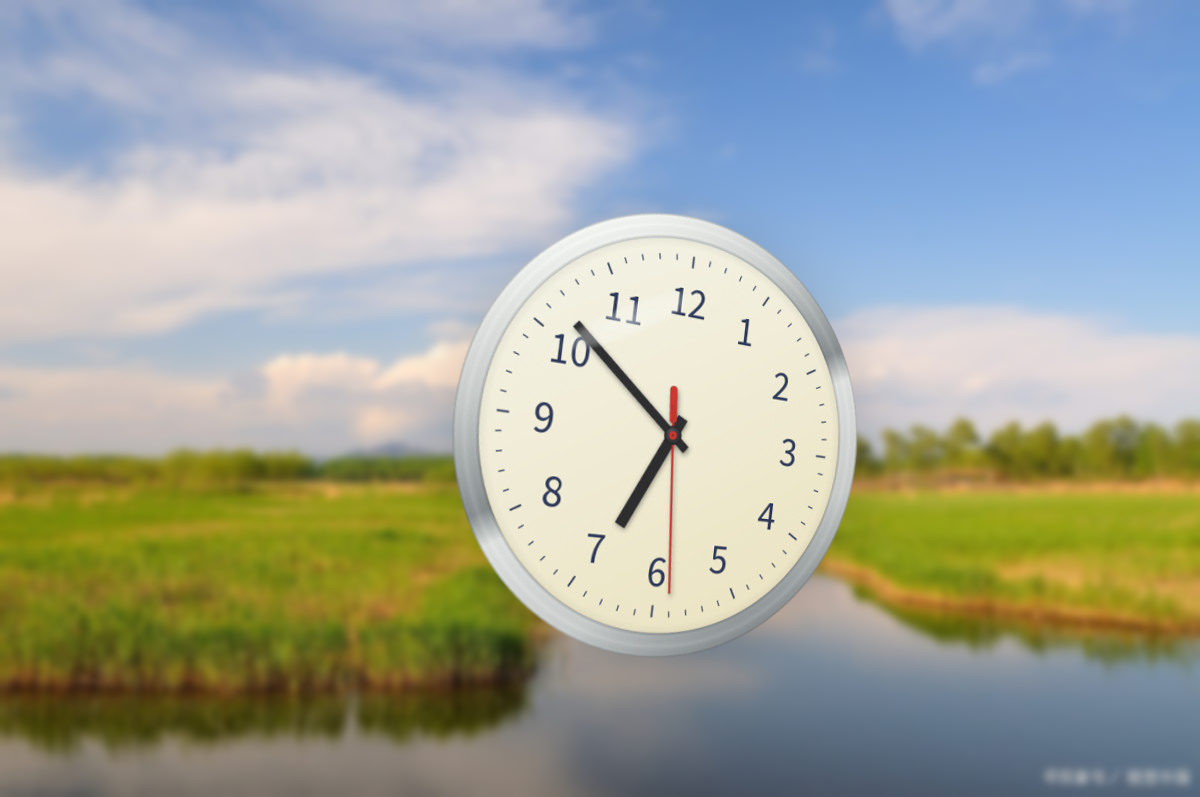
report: 6h51m29s
